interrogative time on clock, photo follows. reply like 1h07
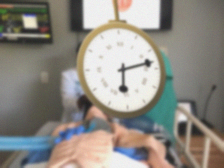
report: 6h13
